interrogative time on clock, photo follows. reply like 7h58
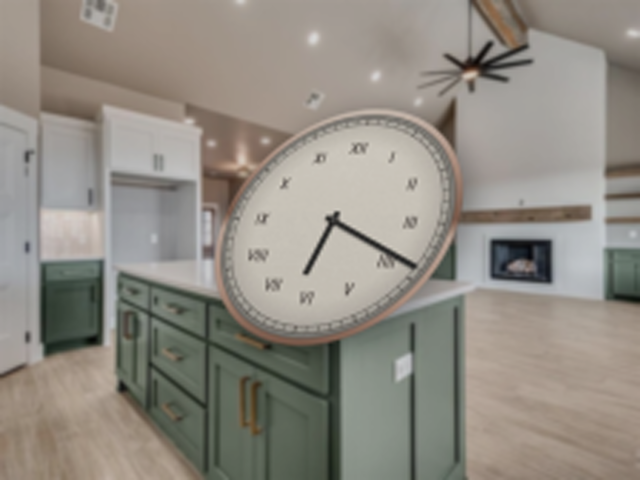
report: 6h19
